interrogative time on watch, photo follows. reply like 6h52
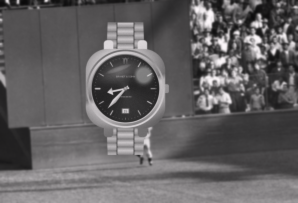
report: 8h37
